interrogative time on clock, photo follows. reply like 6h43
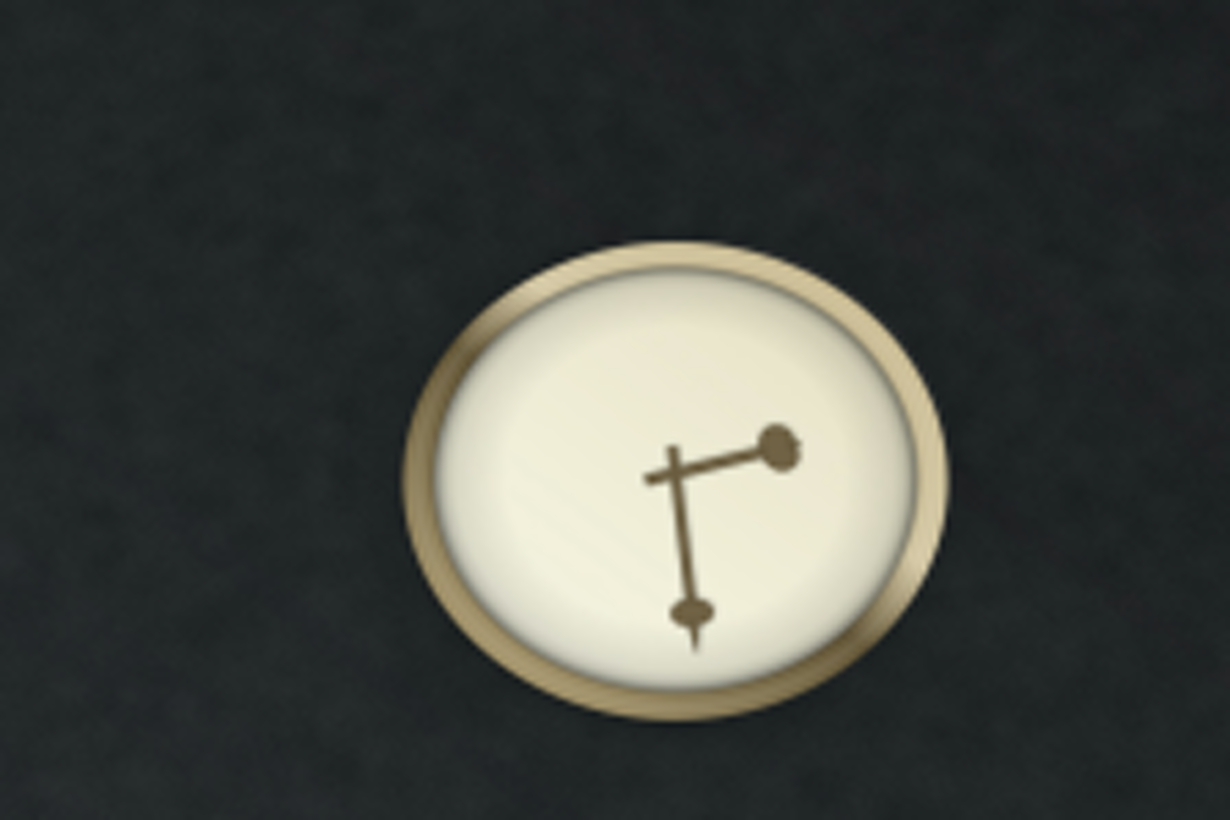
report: 2h29
